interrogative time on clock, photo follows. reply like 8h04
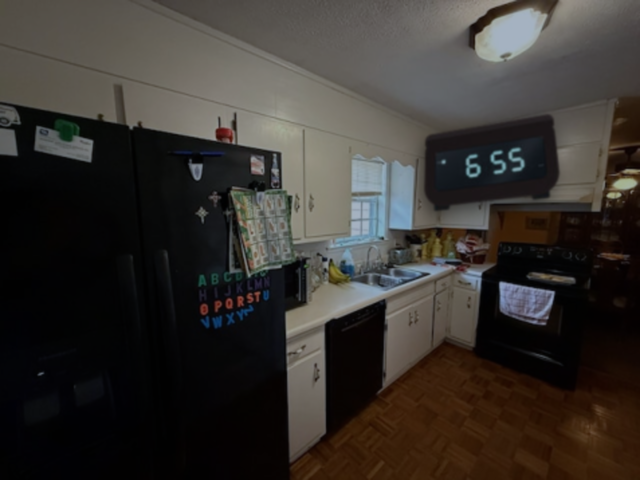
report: 6h55
